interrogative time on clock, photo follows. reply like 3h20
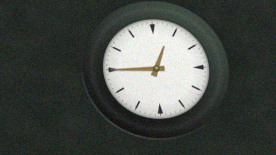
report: 12h45
